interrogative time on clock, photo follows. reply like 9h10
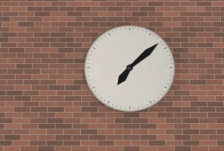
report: 7h08
